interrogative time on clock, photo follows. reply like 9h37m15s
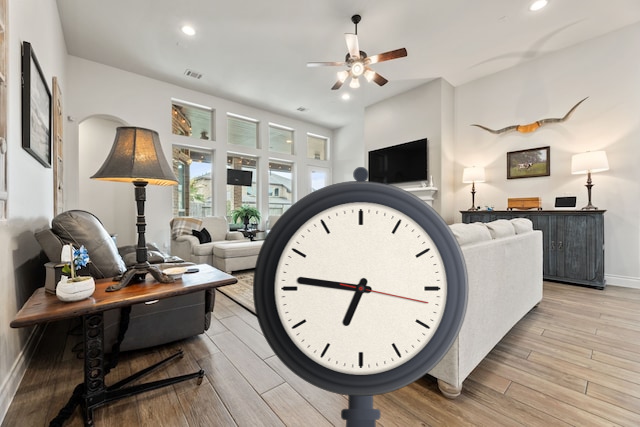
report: 6h46m17s
